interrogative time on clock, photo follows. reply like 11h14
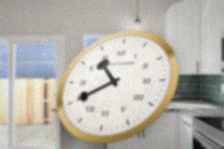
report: 10h40
